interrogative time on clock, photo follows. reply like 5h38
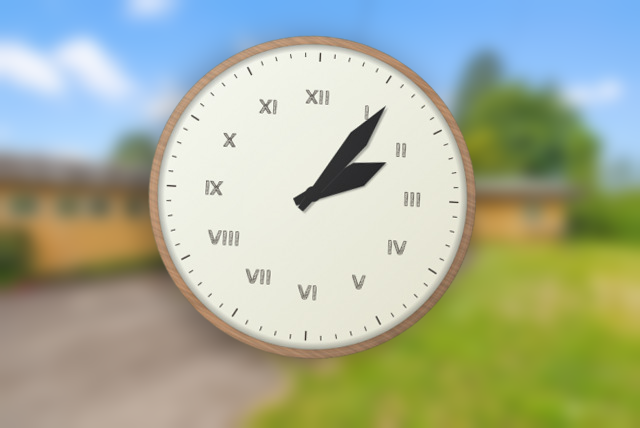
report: 2h06
